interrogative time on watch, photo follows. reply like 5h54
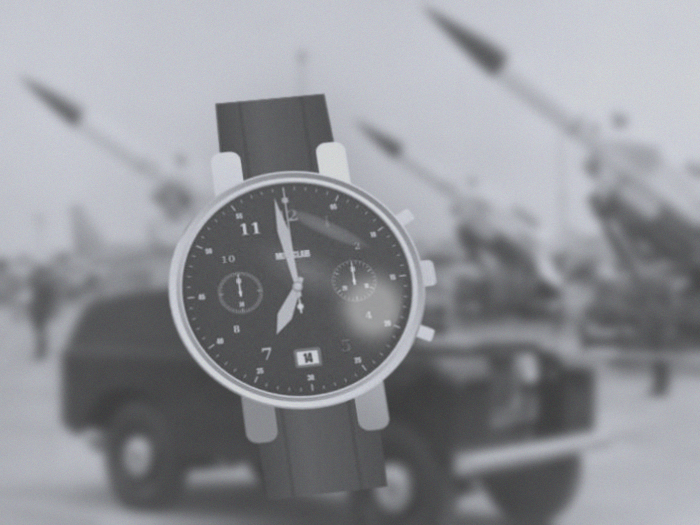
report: 6h59
